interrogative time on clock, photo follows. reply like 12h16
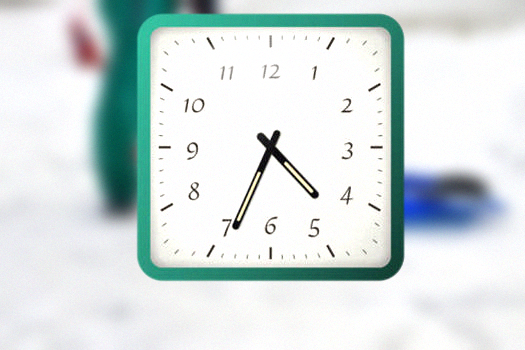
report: 4h34
